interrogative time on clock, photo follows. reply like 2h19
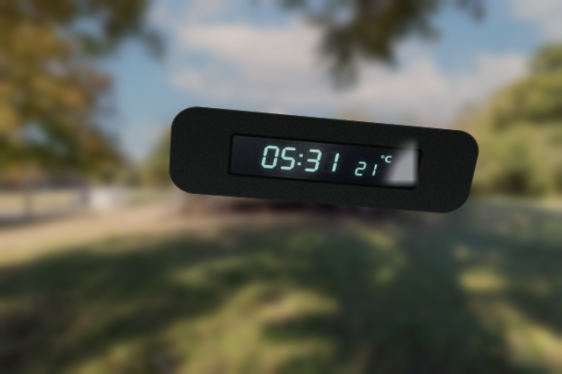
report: 5h31
